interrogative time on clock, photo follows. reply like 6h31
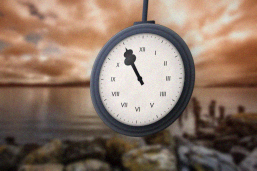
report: 10h55
